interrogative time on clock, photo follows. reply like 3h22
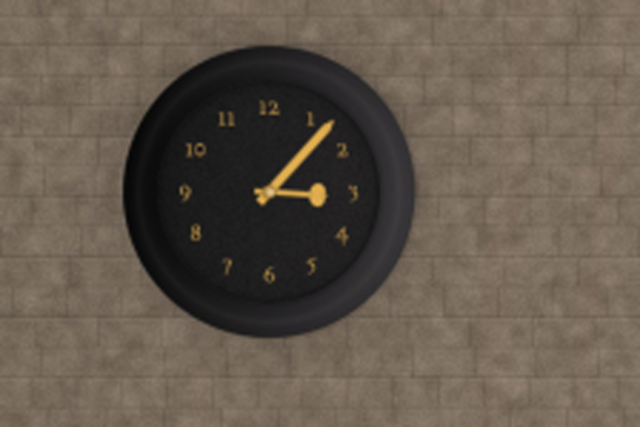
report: 3h07
